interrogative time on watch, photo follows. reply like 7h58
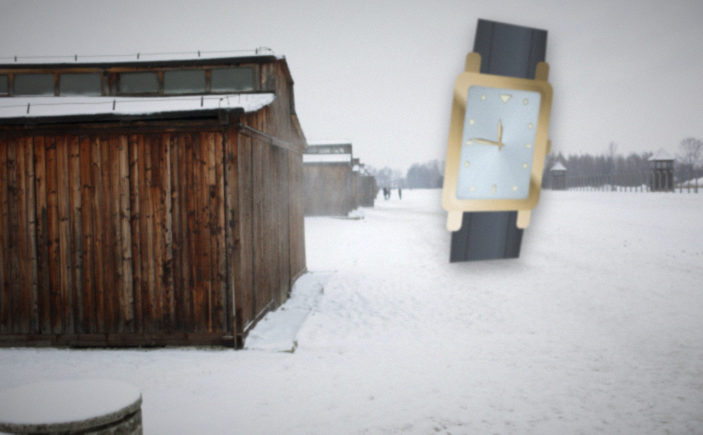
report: 11h46
